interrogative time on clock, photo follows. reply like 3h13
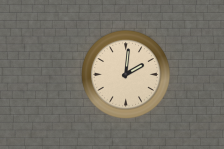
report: 2h01
